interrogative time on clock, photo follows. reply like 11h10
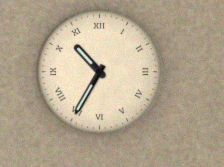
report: 10h35
